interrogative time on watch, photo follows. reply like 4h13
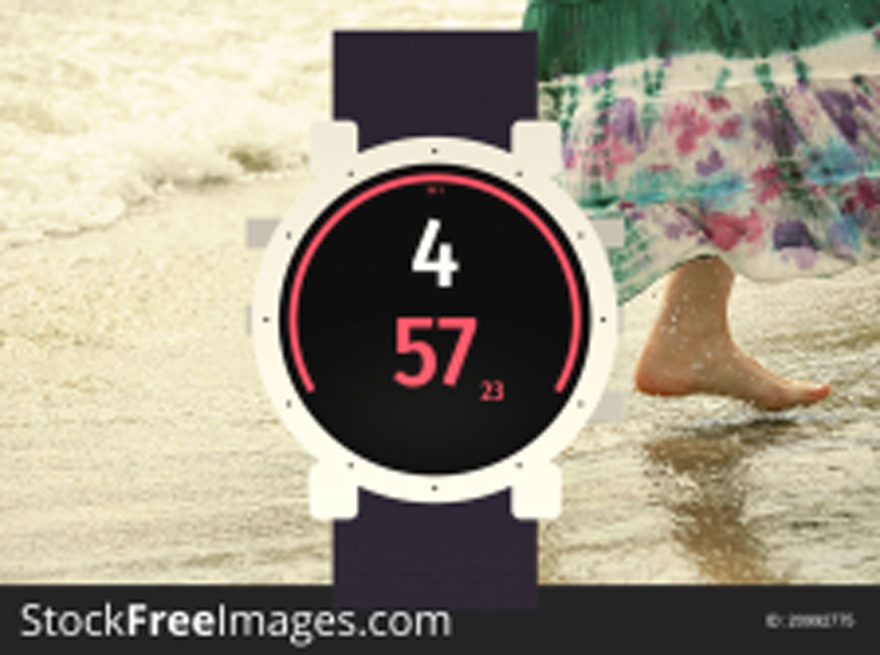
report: 4h57
